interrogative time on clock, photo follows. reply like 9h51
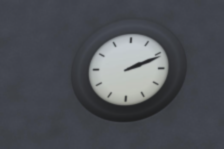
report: 2h11
